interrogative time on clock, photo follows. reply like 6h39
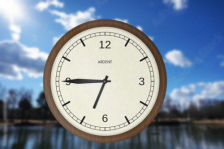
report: 6h45
